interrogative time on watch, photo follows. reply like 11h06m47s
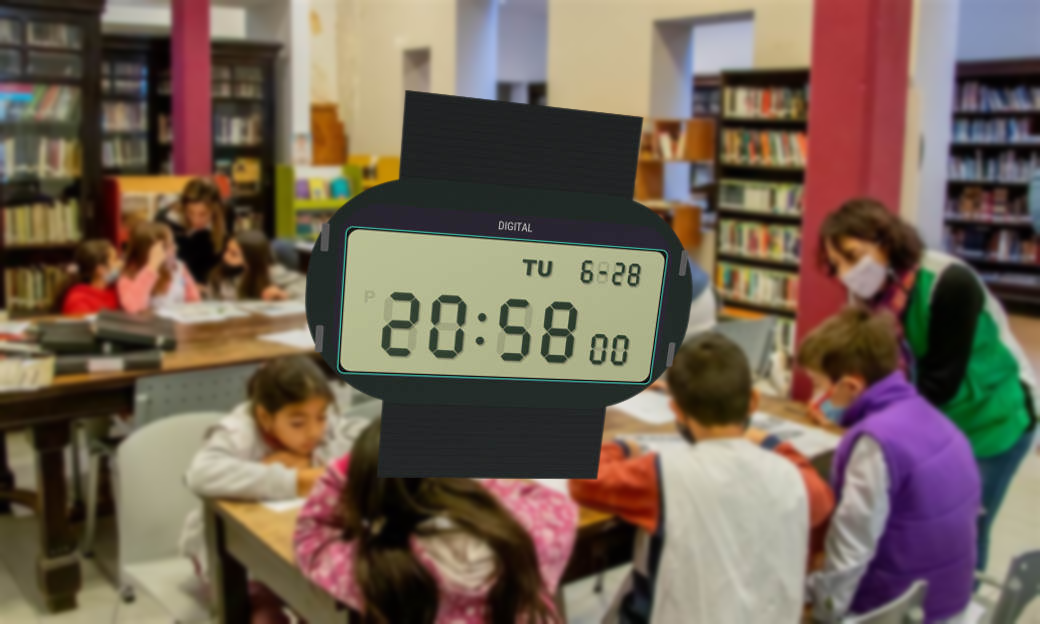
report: 20h58m00s
